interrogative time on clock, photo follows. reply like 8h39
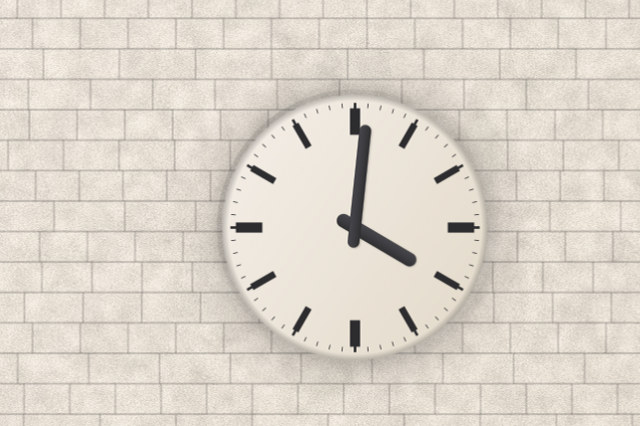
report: 4h01
